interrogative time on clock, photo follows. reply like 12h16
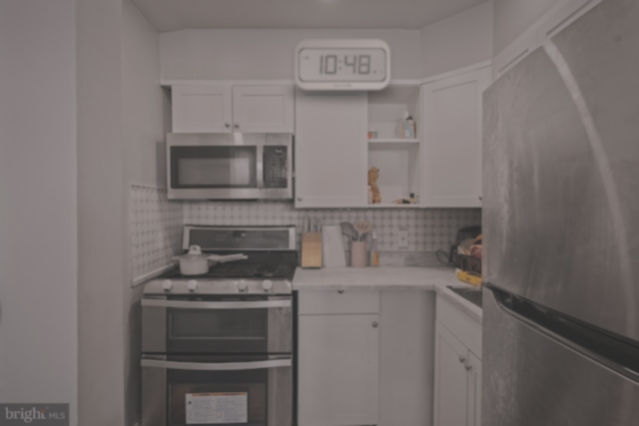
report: 10h48
